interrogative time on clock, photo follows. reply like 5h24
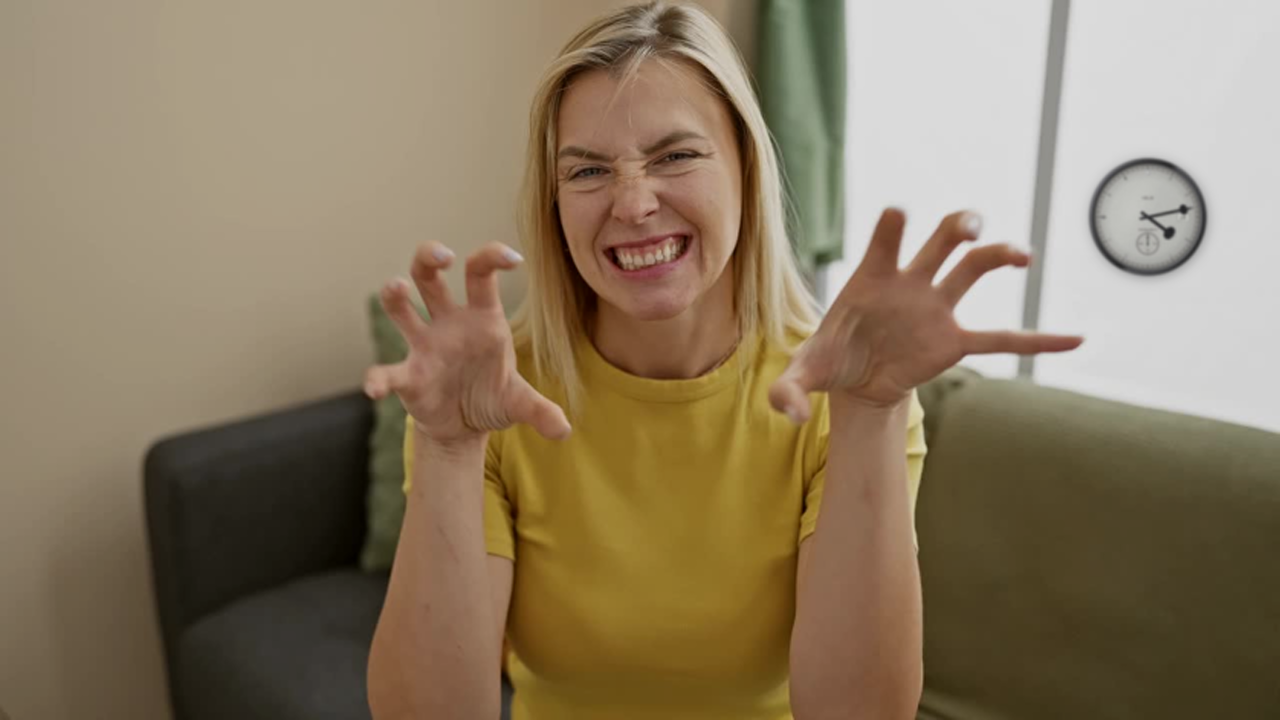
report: 4h13
